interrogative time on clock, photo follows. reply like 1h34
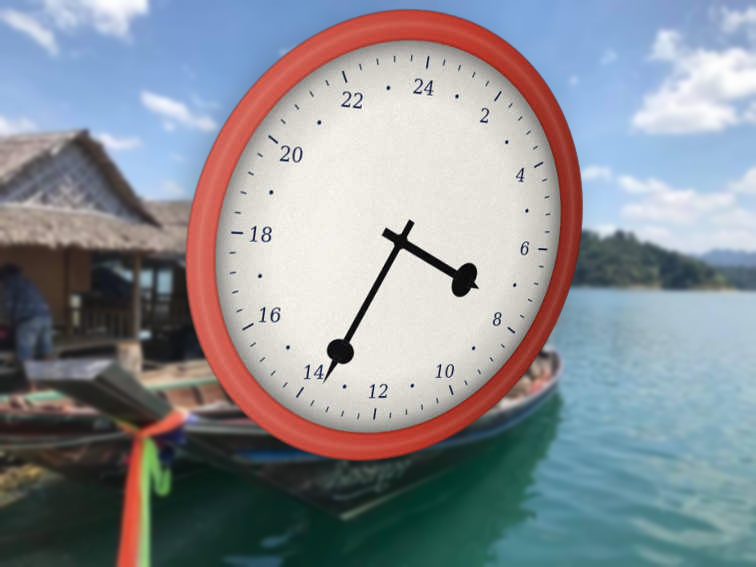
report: 7h34
